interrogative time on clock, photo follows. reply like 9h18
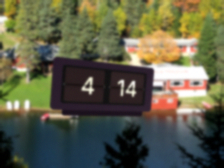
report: 4h14
